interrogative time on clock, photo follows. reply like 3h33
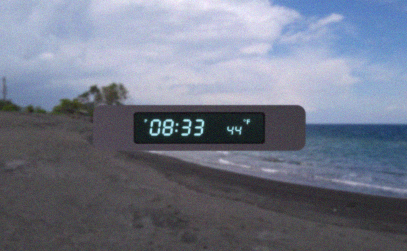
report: 8h33
